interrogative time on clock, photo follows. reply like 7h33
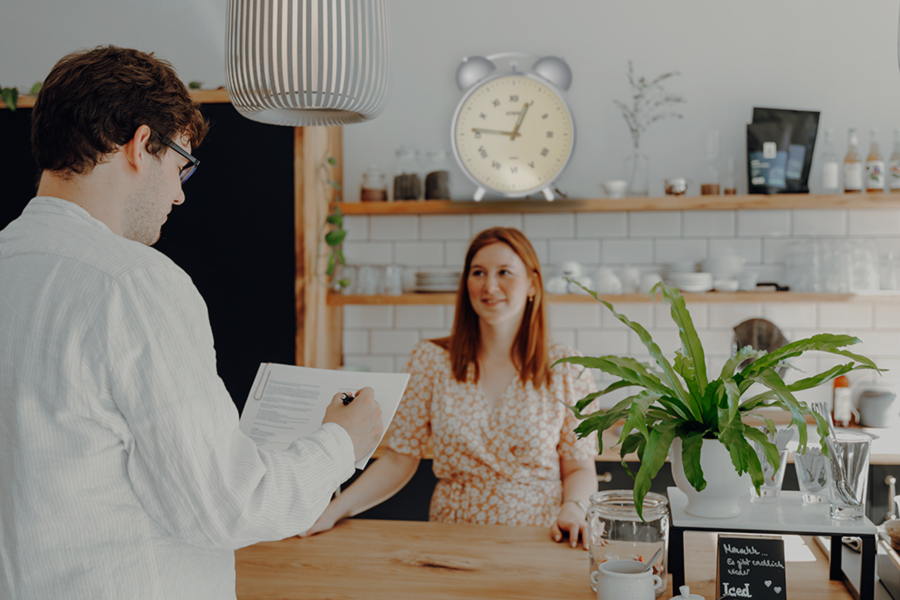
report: 12h46
